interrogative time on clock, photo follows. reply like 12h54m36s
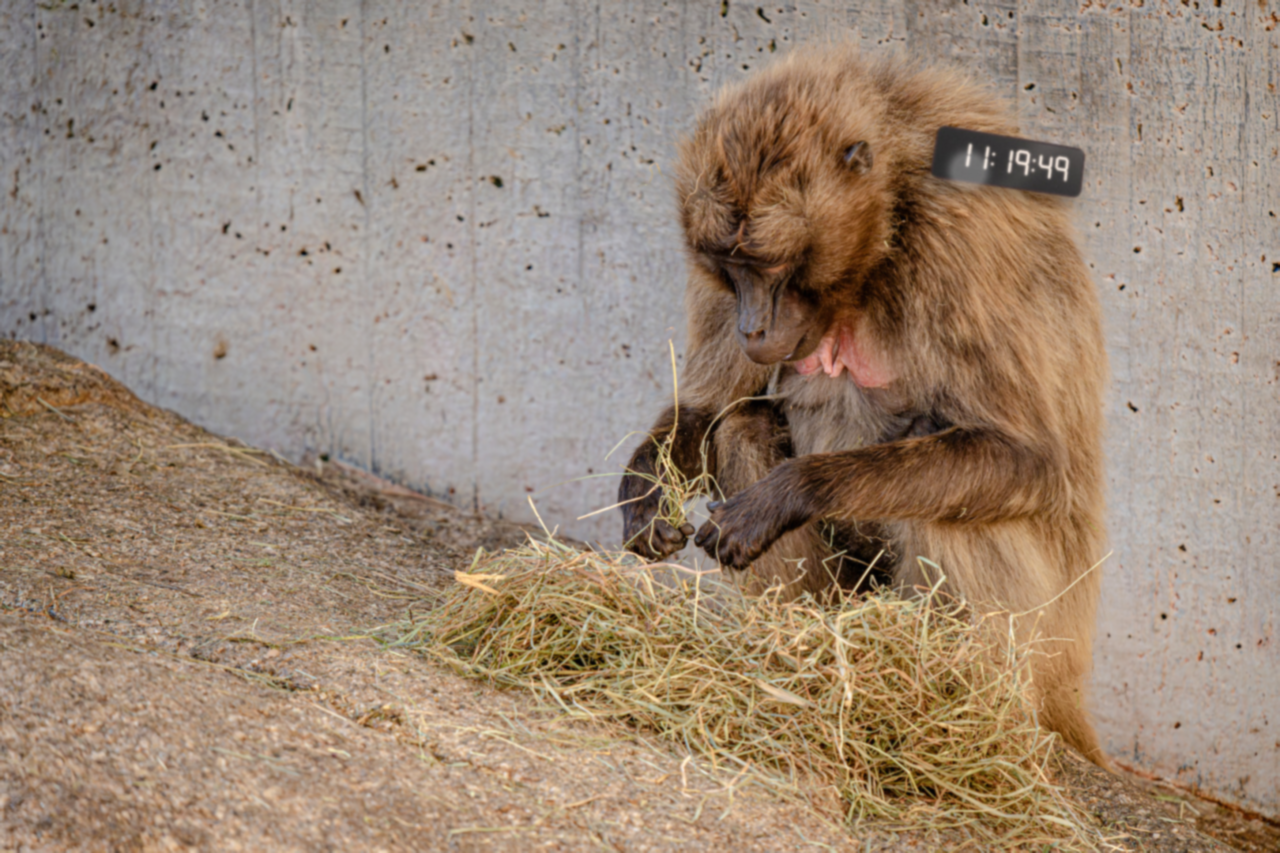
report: 11h19m49s
